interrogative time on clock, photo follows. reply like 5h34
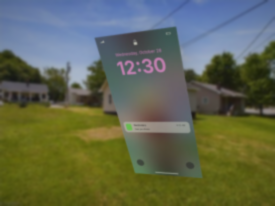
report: 12h30
